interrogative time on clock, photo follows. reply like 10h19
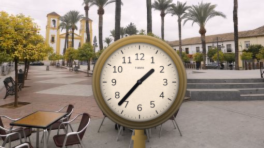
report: 1h37
